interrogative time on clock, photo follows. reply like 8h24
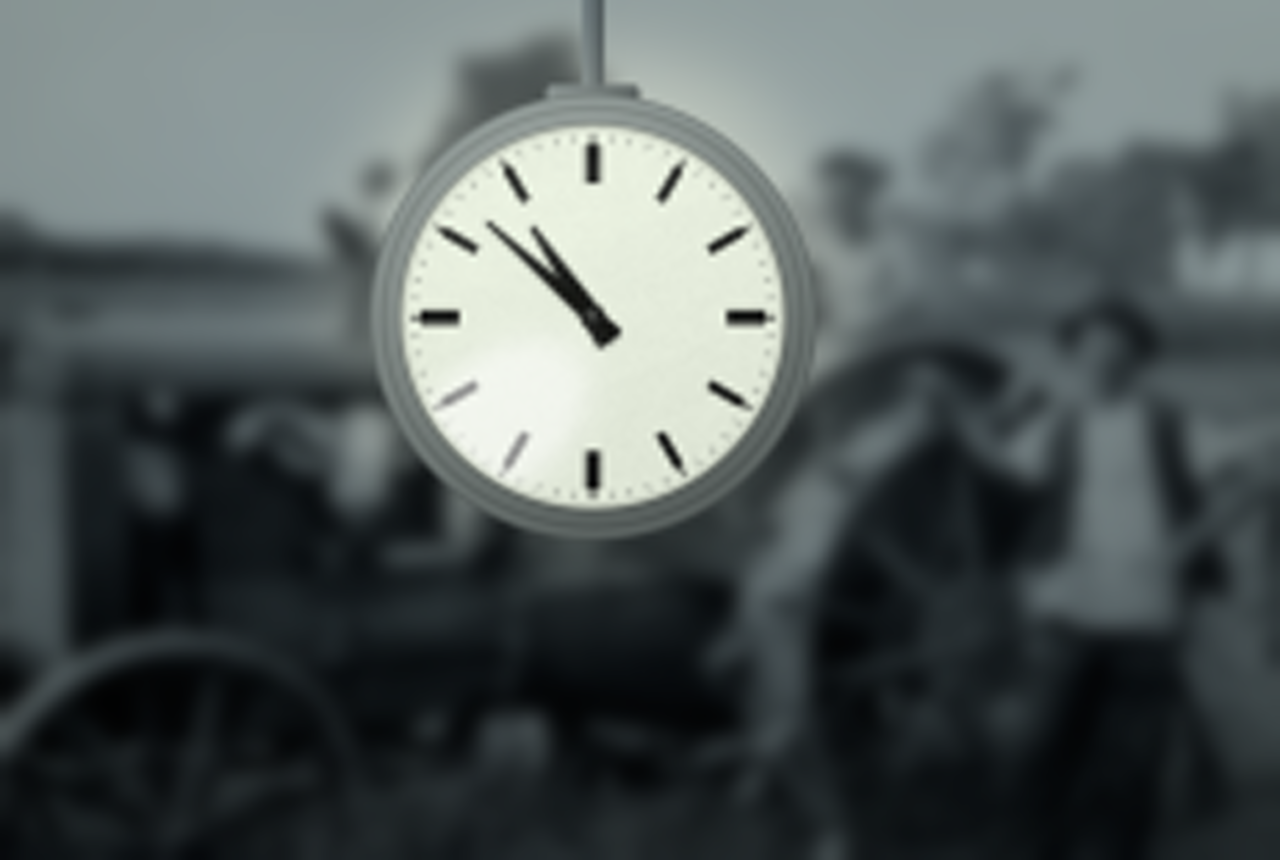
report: 10h52
